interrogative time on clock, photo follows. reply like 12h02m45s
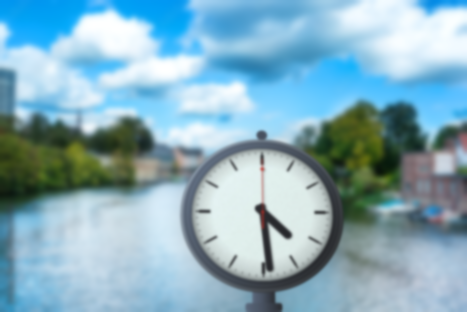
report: 4h29m00s
